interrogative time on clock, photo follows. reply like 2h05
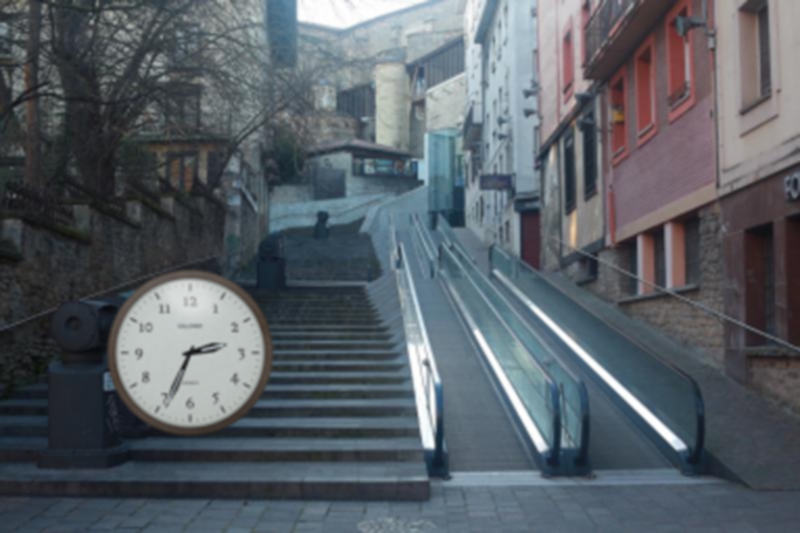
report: 2h34
